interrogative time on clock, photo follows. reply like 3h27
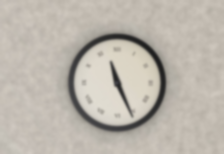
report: 11h26
